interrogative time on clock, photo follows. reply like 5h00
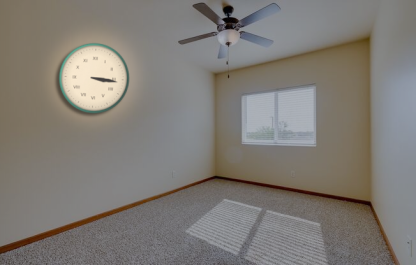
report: 3h16
